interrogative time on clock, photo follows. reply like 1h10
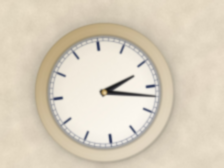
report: 2h17
